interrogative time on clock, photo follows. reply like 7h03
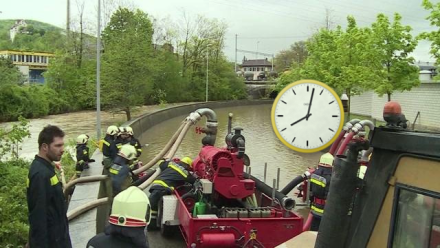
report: 8h02
